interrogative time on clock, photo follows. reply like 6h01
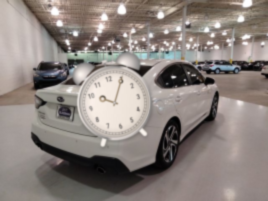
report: 10h05
